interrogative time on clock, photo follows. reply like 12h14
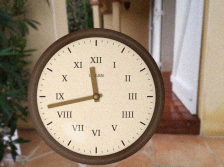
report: 11h43
